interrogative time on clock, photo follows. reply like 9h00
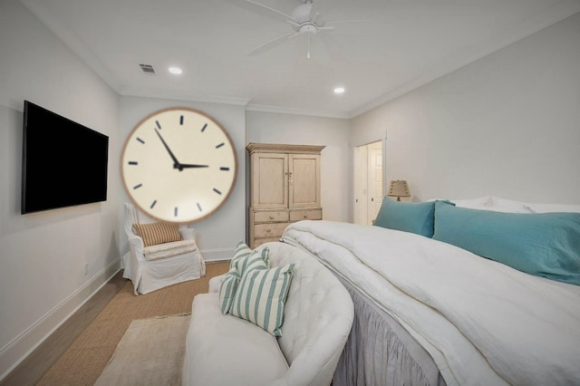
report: 2h54
